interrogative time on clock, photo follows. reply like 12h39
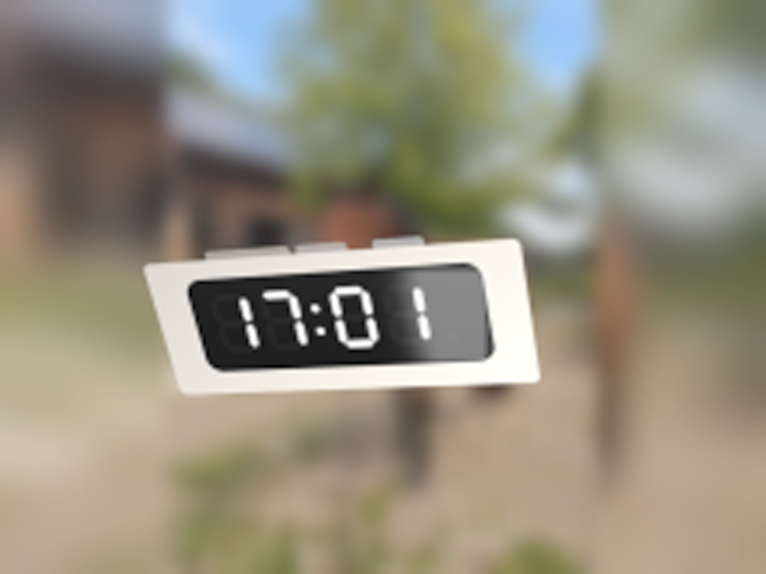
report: 17h01
